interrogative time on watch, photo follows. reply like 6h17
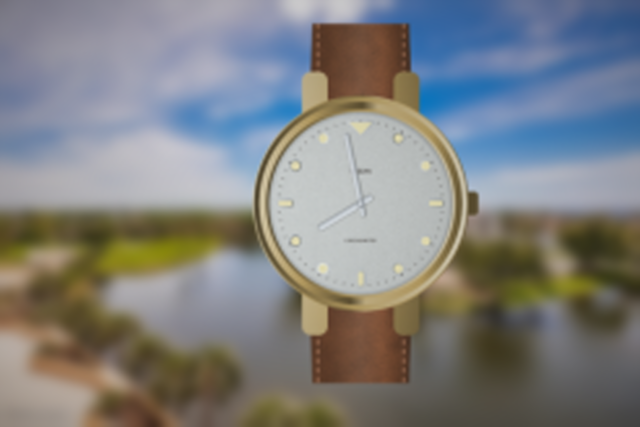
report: 7h58
